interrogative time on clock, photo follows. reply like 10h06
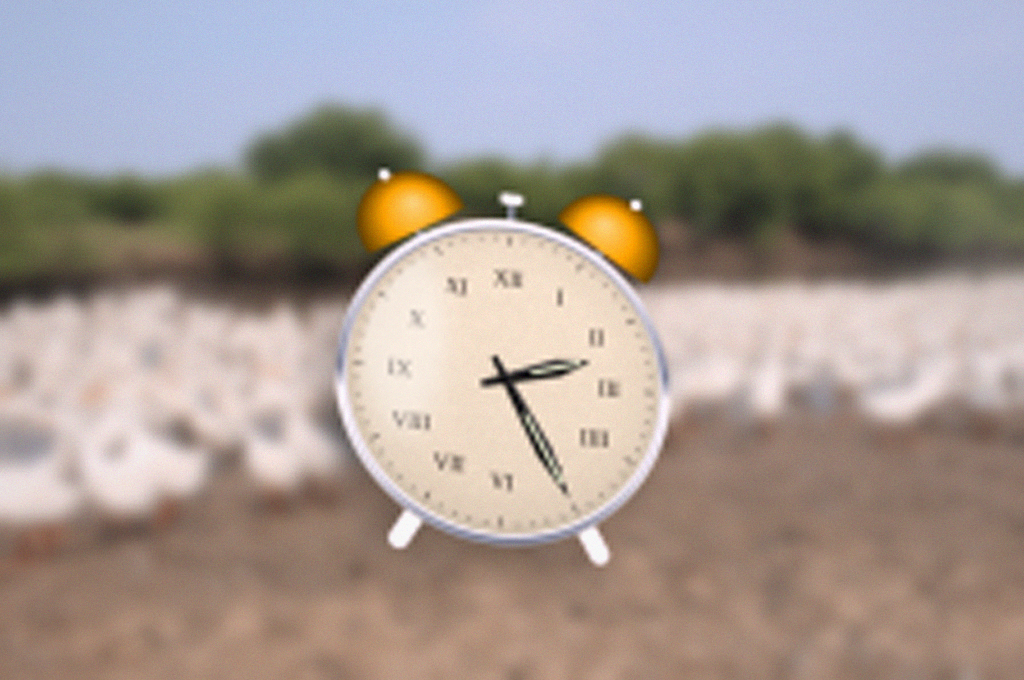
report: 2h25
